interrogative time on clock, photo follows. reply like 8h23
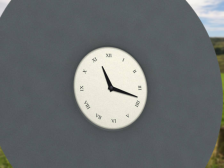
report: 11h18
